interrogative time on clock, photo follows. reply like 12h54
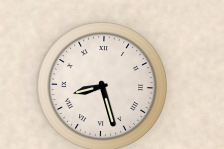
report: 8h27
